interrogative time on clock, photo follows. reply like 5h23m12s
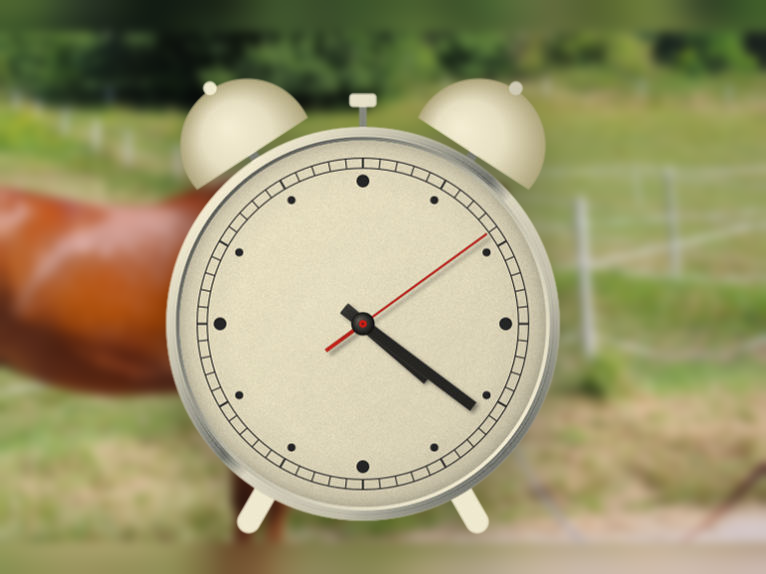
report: 4h21m09s
